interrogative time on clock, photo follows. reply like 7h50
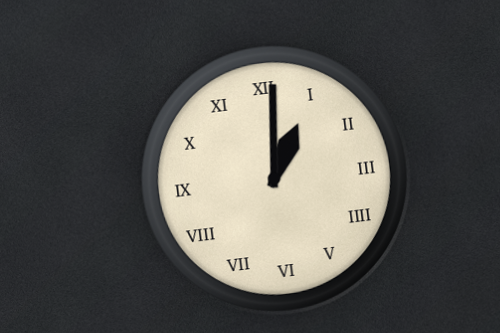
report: 1h01
